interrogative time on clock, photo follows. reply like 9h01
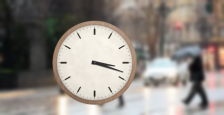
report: 3h18
